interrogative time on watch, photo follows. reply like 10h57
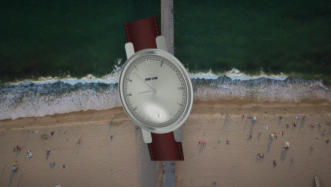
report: 8h53
